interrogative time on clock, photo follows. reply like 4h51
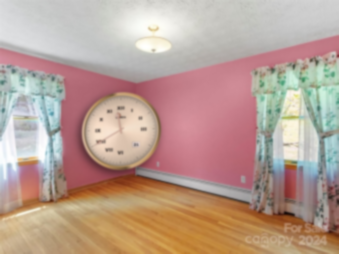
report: 11h40
